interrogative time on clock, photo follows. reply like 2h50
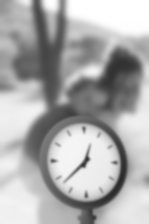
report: 12h38
